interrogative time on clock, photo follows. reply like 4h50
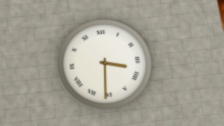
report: 3h31
